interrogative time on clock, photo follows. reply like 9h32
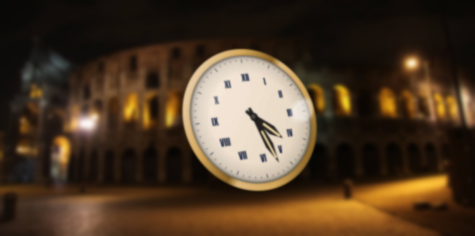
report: 4h27
